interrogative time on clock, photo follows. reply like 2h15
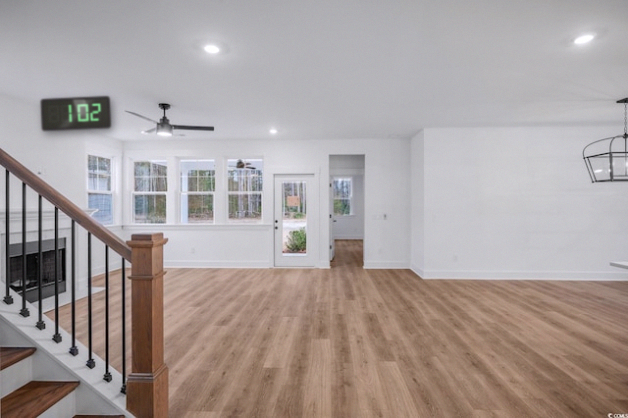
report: 1h02
